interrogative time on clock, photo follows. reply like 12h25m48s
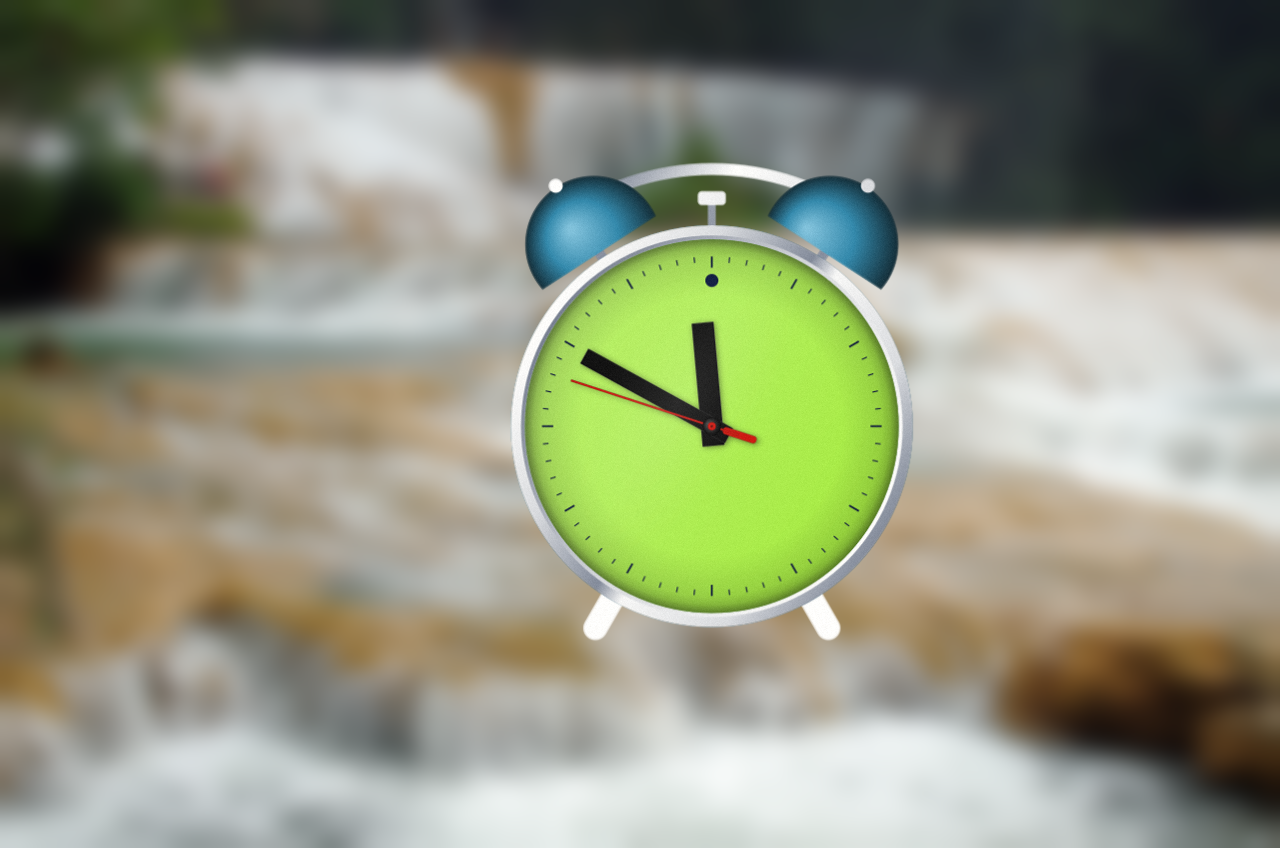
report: 11h49m48s
